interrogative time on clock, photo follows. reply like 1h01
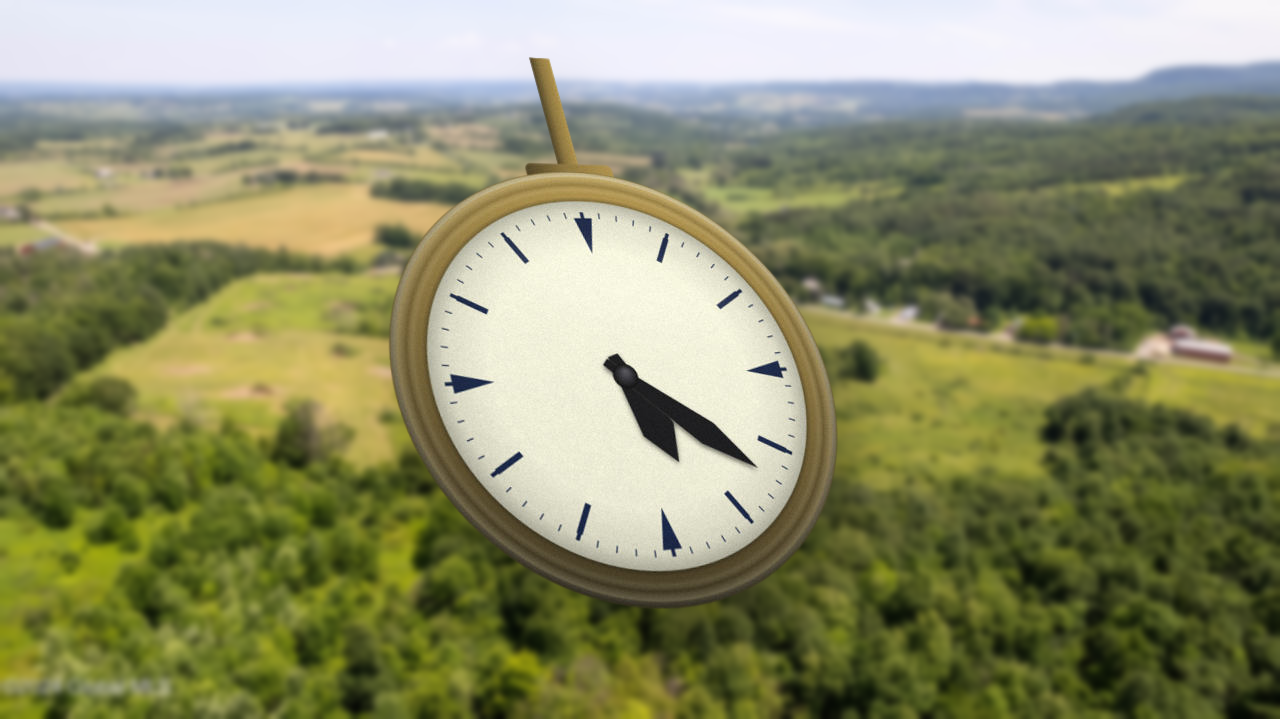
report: 5h22
